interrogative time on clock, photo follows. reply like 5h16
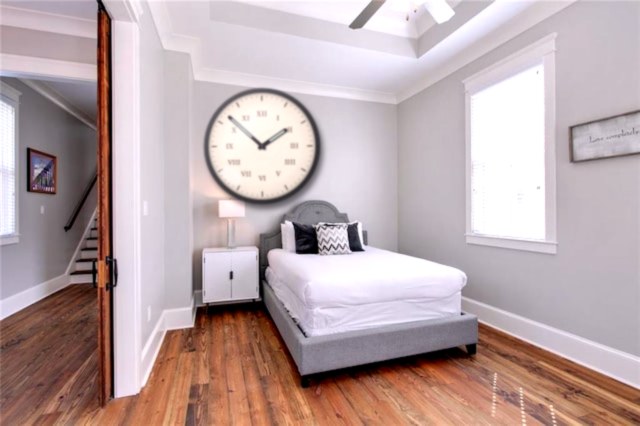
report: 1h52
